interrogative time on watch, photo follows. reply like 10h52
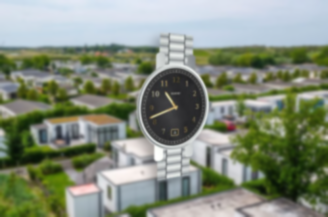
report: 10h42
